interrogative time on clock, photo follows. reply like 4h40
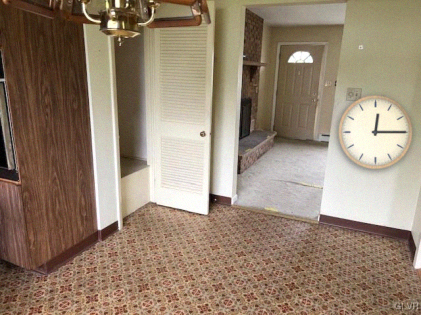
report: 12h15
